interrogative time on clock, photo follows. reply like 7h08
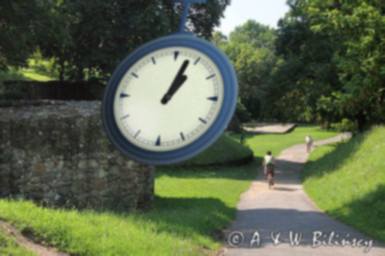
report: 1h03
